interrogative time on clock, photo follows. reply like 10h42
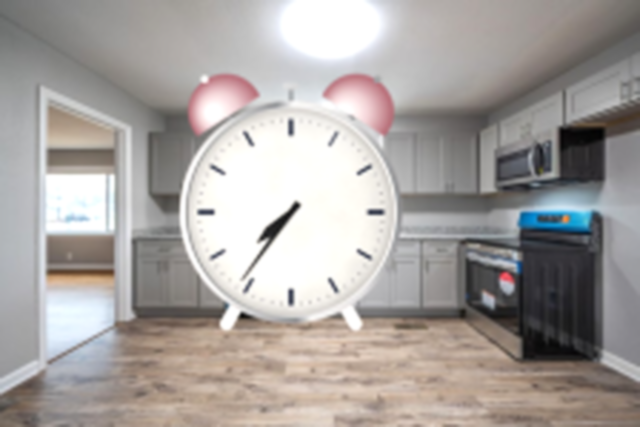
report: 7h36
